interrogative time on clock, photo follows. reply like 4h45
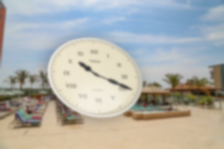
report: 10h19
